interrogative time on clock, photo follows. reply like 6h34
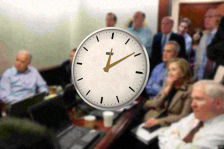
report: 12h09
